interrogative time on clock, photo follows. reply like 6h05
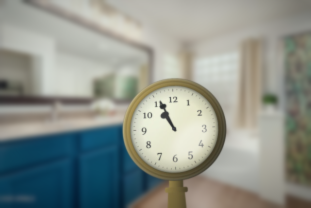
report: 10h56
